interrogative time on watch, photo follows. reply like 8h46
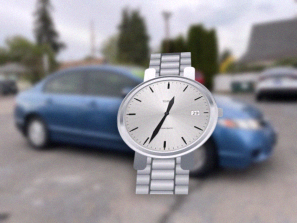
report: 12h34
